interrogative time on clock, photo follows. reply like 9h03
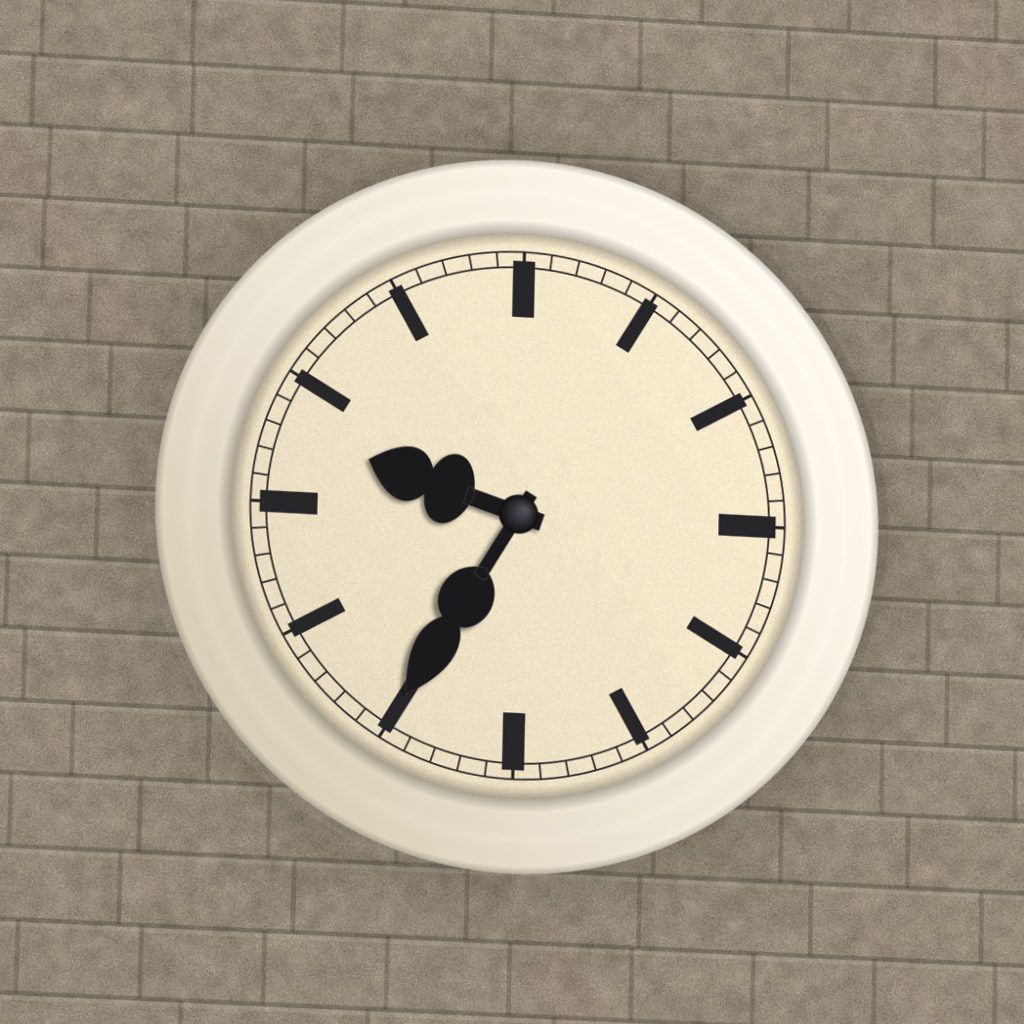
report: 9h35
